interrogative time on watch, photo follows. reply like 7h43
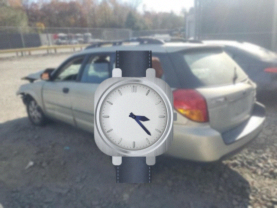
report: 3h23
